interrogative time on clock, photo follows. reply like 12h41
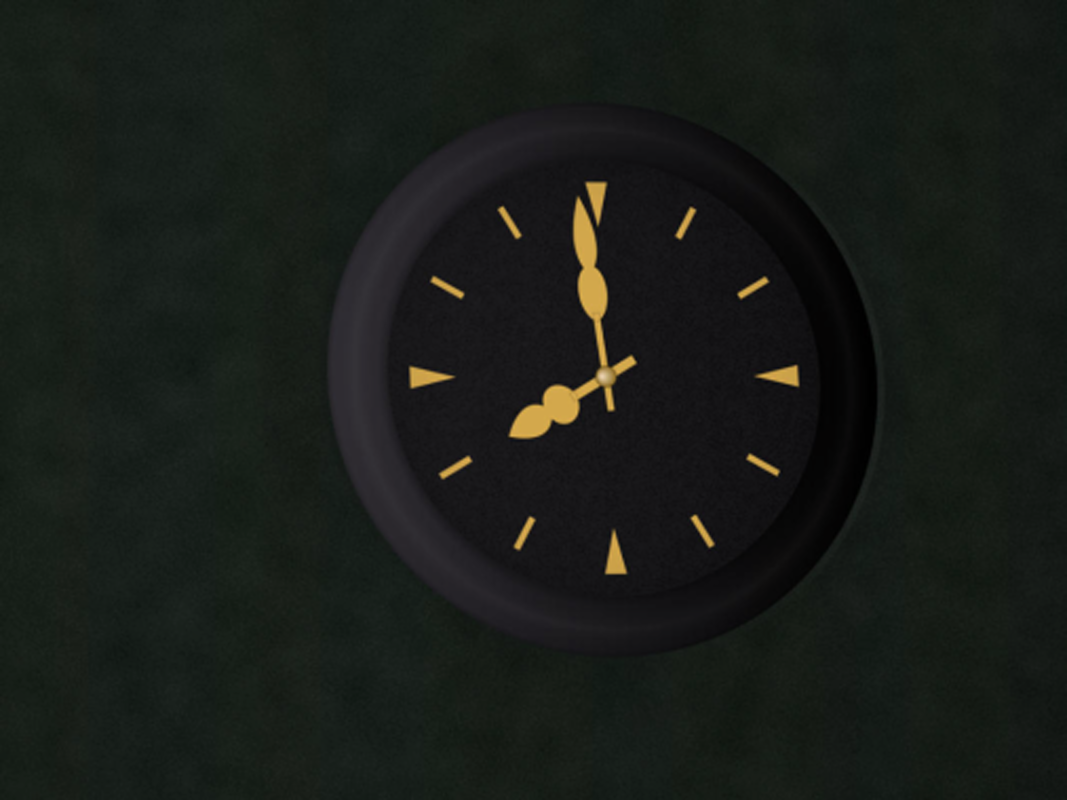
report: 7h59
